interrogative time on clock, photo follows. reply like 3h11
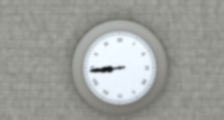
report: 8h44
